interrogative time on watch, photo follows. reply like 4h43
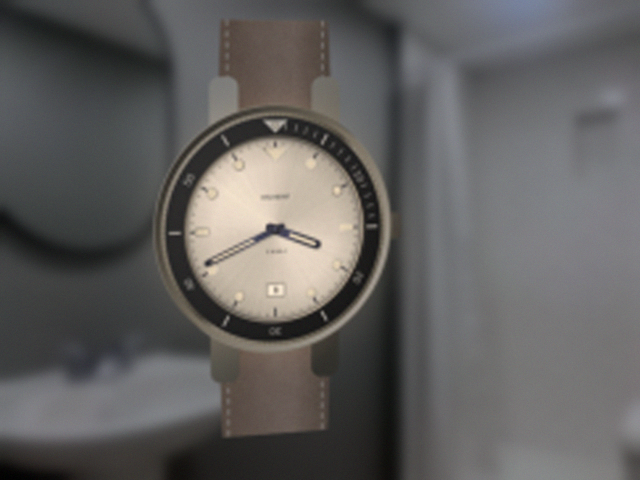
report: 3h41
